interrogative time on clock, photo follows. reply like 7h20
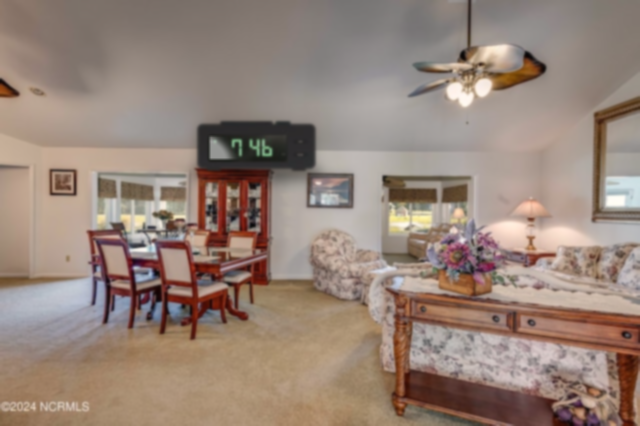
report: 7h46
